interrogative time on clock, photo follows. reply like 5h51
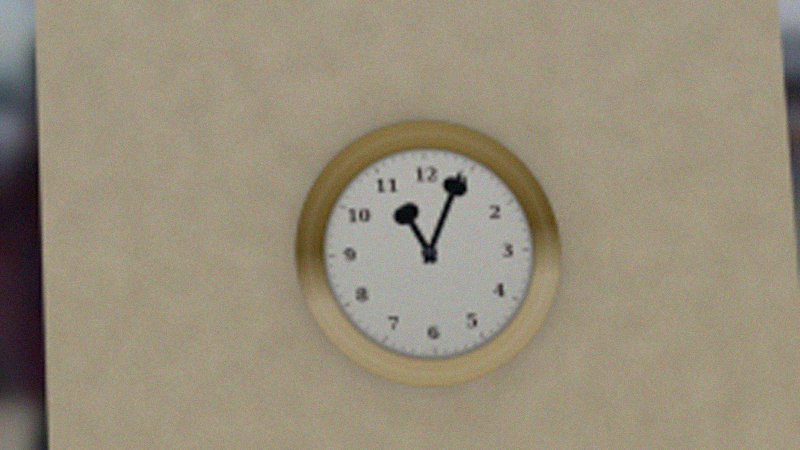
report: 11h04
